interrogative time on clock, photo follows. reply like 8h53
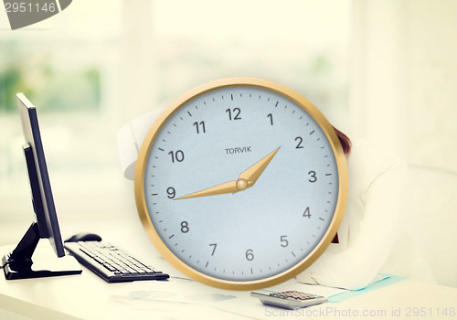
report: 1h44
